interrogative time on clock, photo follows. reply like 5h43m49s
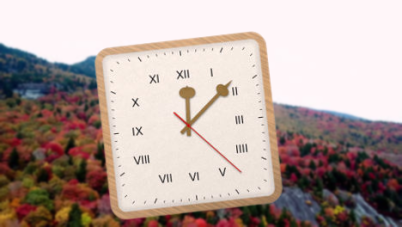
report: 12h08m23s
